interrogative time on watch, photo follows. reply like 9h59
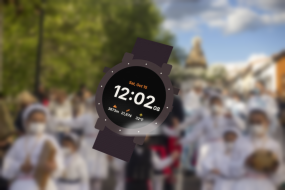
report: 12h02
